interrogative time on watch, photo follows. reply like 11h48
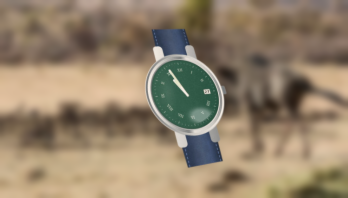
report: 10h56
